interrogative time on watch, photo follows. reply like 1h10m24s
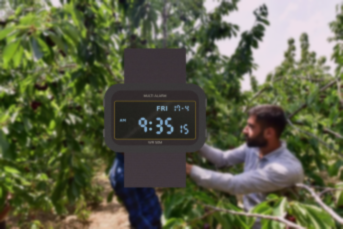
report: 9h35m15s
